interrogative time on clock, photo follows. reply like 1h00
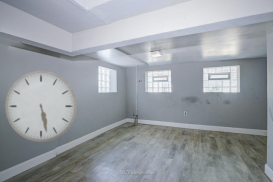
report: 5h28
